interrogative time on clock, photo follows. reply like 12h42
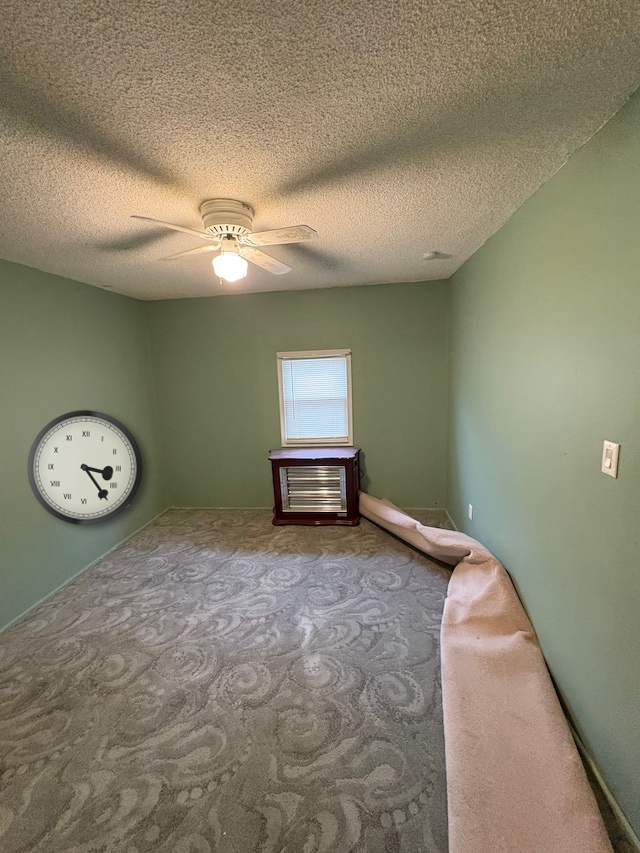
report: 3h24
